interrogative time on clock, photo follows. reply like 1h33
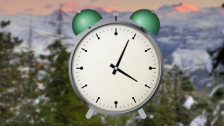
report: 4h04
